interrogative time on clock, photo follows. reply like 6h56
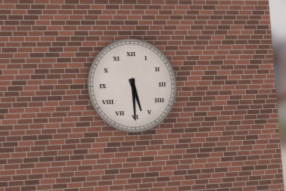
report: 5h30
